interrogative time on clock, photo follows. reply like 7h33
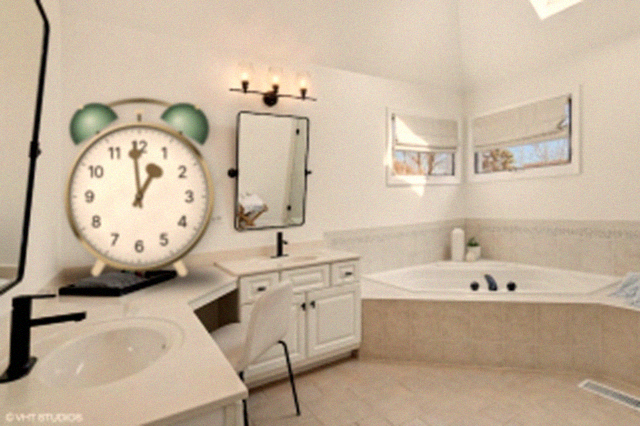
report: 12h59
